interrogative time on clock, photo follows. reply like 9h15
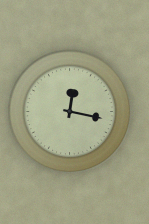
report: 12h17
